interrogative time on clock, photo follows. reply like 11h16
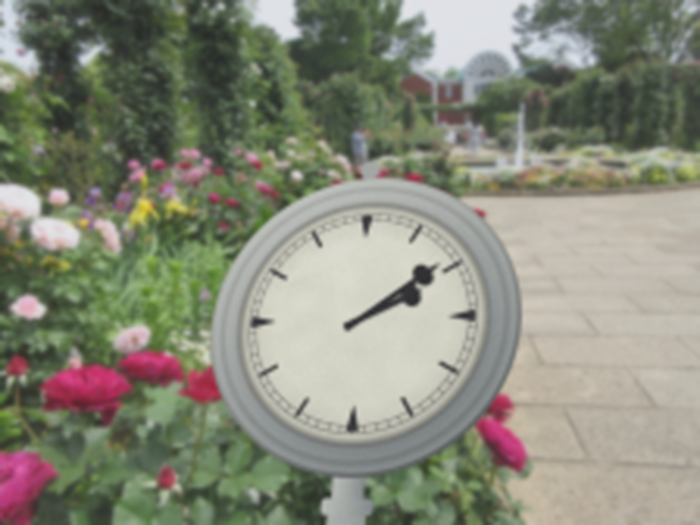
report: 2h09
